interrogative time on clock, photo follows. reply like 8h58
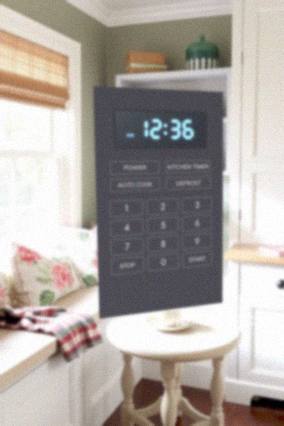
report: 12h36
